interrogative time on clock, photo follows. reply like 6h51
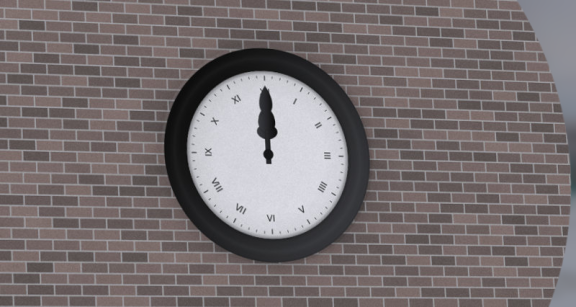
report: 12h00
